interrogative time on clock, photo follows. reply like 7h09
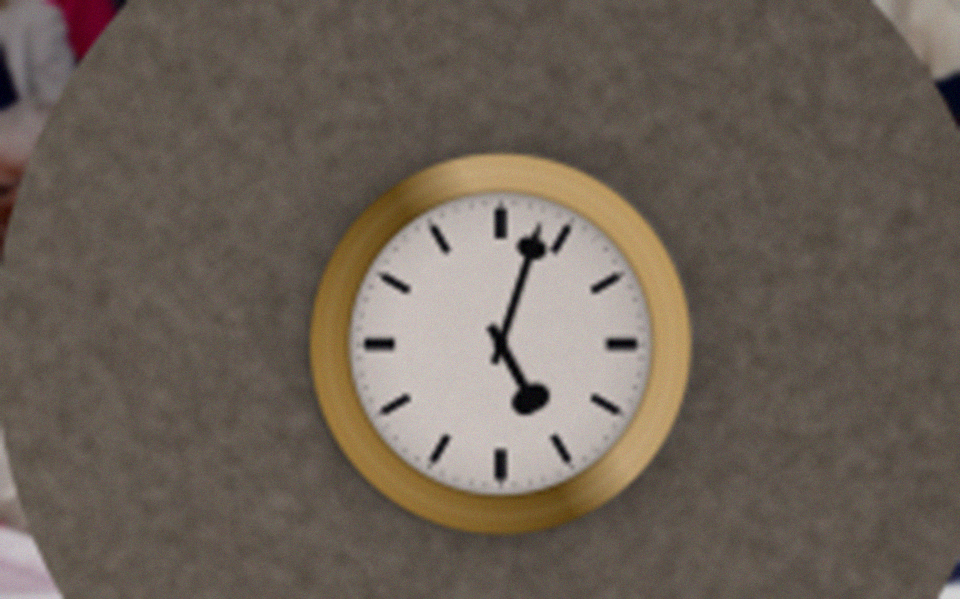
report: 5h03
